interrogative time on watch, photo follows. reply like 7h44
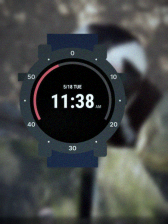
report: 11h38
